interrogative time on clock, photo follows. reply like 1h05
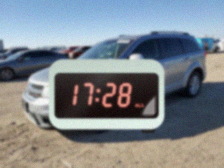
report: 17h28
